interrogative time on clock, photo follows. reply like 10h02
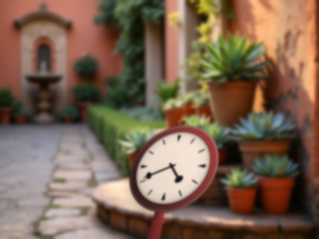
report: 4h41
